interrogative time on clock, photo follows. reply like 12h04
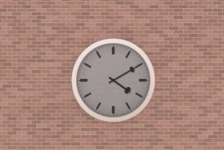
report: 4h10
